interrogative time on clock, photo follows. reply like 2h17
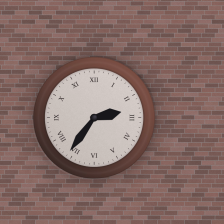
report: 2h36
